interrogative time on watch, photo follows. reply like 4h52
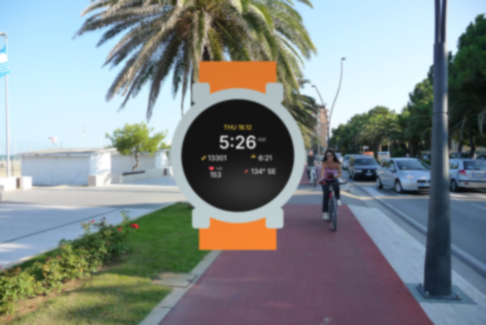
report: 5h26
